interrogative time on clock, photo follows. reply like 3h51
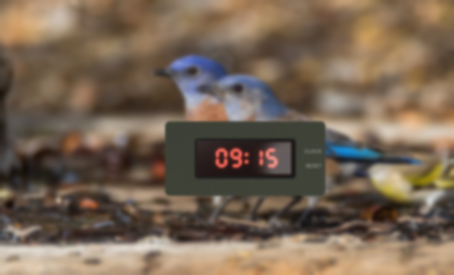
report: 9h15
